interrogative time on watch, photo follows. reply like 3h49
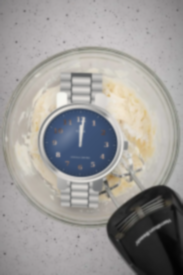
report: 12h01
